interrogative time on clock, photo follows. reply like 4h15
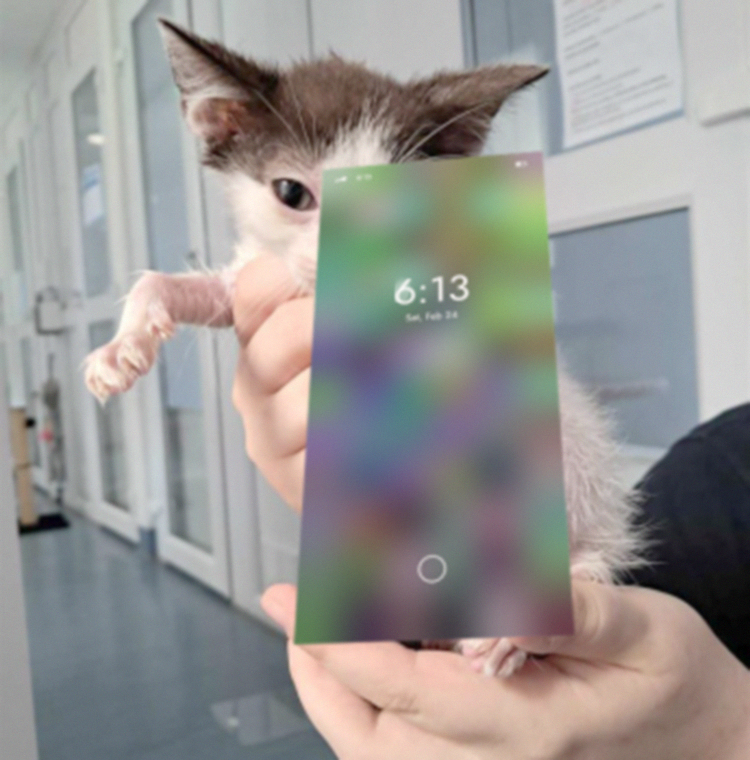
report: 6h13
